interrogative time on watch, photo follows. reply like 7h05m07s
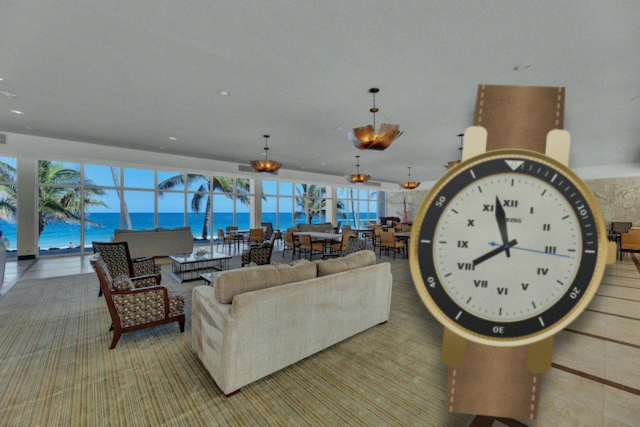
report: 7h57m16s
